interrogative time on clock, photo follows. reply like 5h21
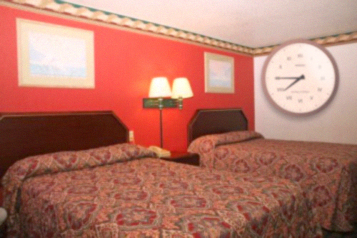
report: 7h45
